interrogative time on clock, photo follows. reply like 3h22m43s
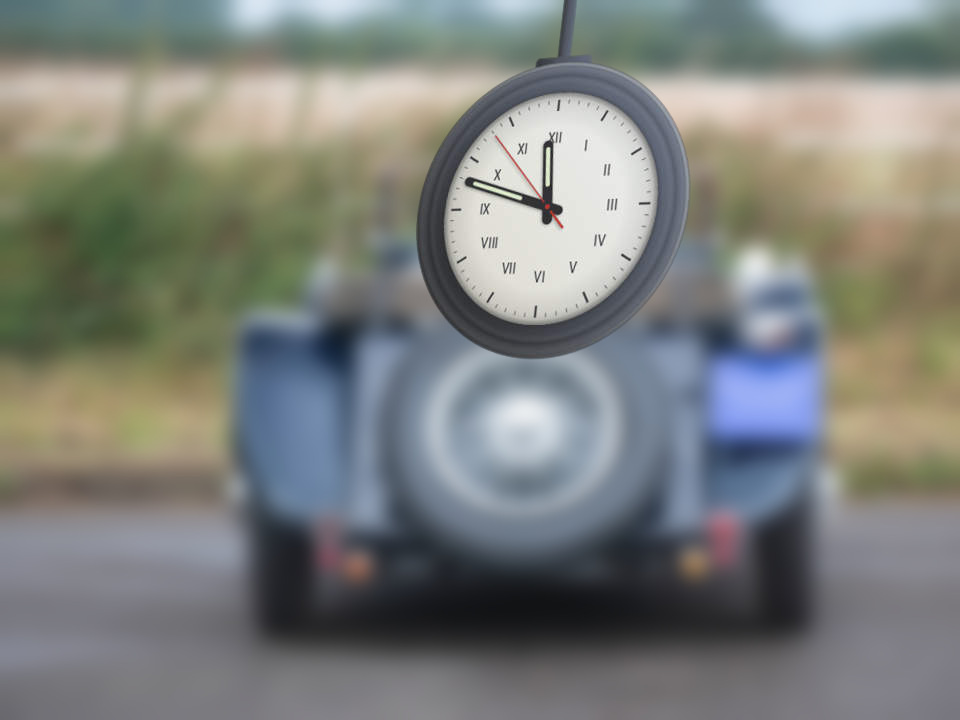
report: 11h47m53s
